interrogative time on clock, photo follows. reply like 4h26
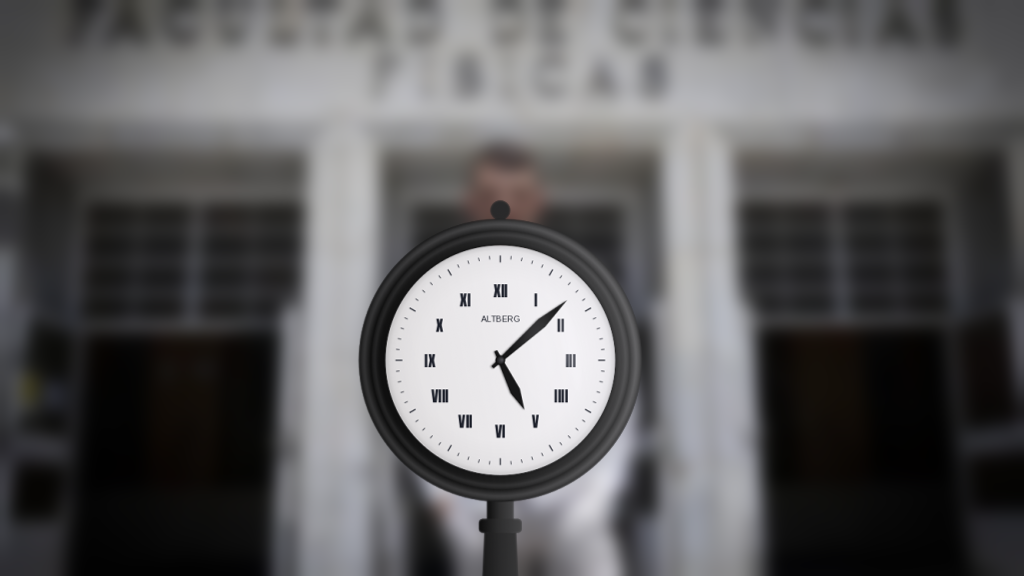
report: 5h08
